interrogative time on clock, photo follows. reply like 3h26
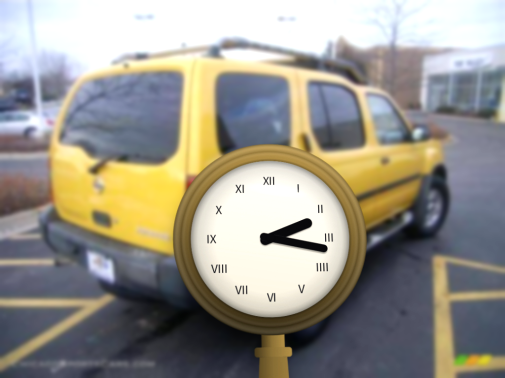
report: 2h17
